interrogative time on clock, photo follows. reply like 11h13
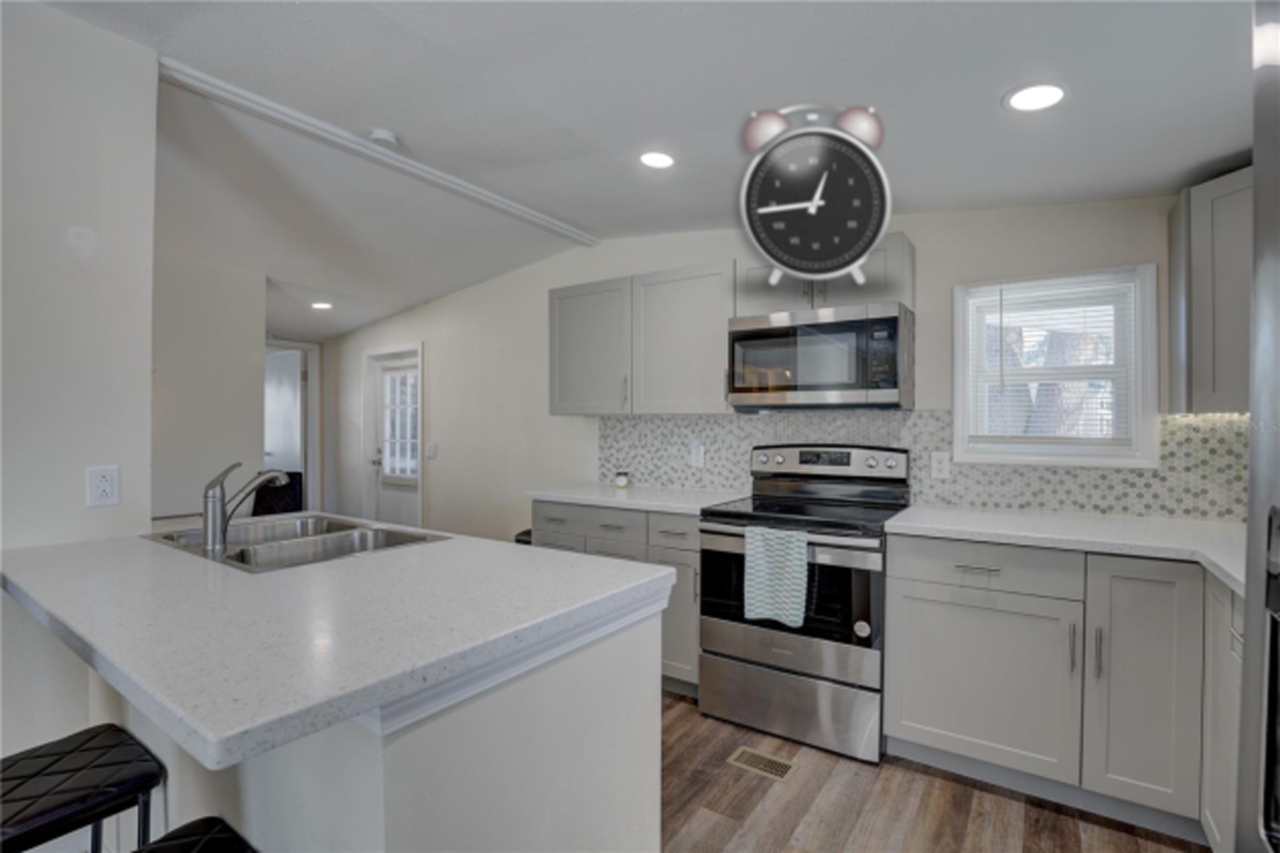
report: 12h44
